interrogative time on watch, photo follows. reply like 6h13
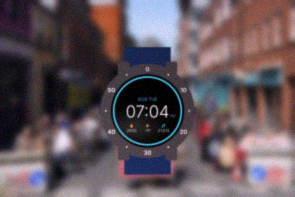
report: 7h04
